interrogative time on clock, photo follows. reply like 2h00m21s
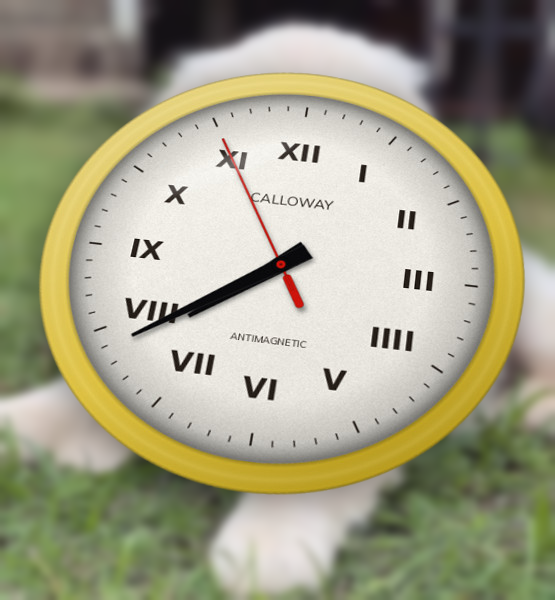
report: 7h38m55s
